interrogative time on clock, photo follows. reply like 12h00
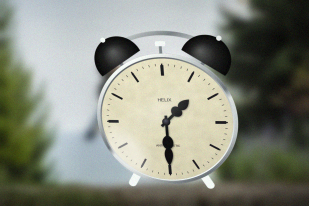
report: 1h30
